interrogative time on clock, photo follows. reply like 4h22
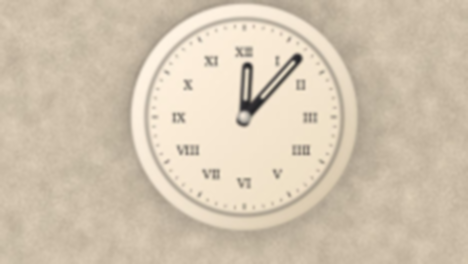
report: 12h07
